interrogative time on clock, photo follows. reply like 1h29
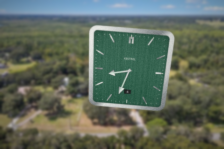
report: 8h33
